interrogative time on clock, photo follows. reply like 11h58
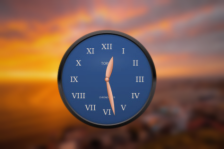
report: 12h28
